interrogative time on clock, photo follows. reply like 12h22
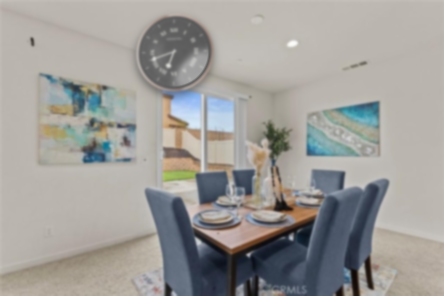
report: 6h42
